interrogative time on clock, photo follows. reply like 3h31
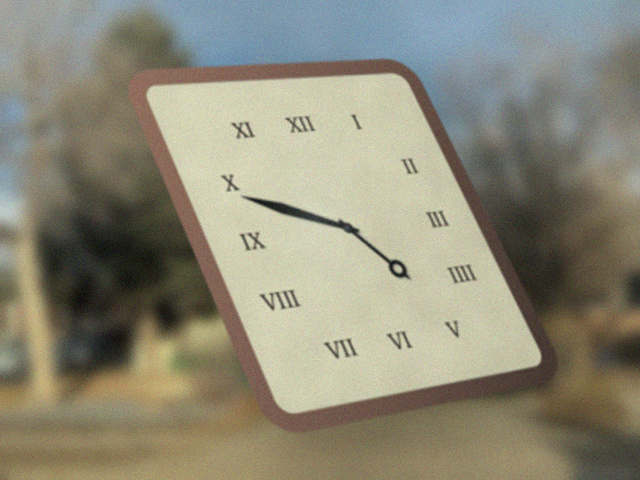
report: 4h49
